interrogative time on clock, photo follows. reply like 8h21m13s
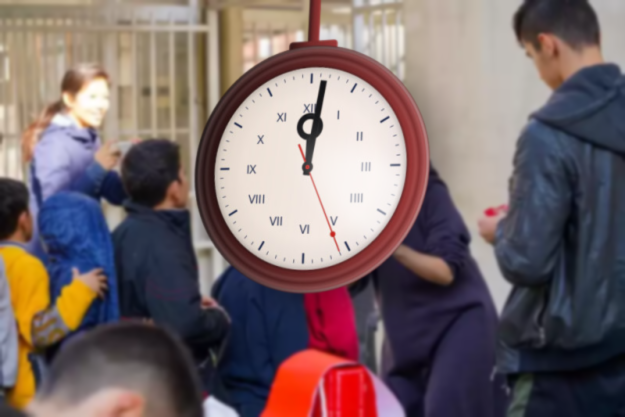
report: 12h01m26s
